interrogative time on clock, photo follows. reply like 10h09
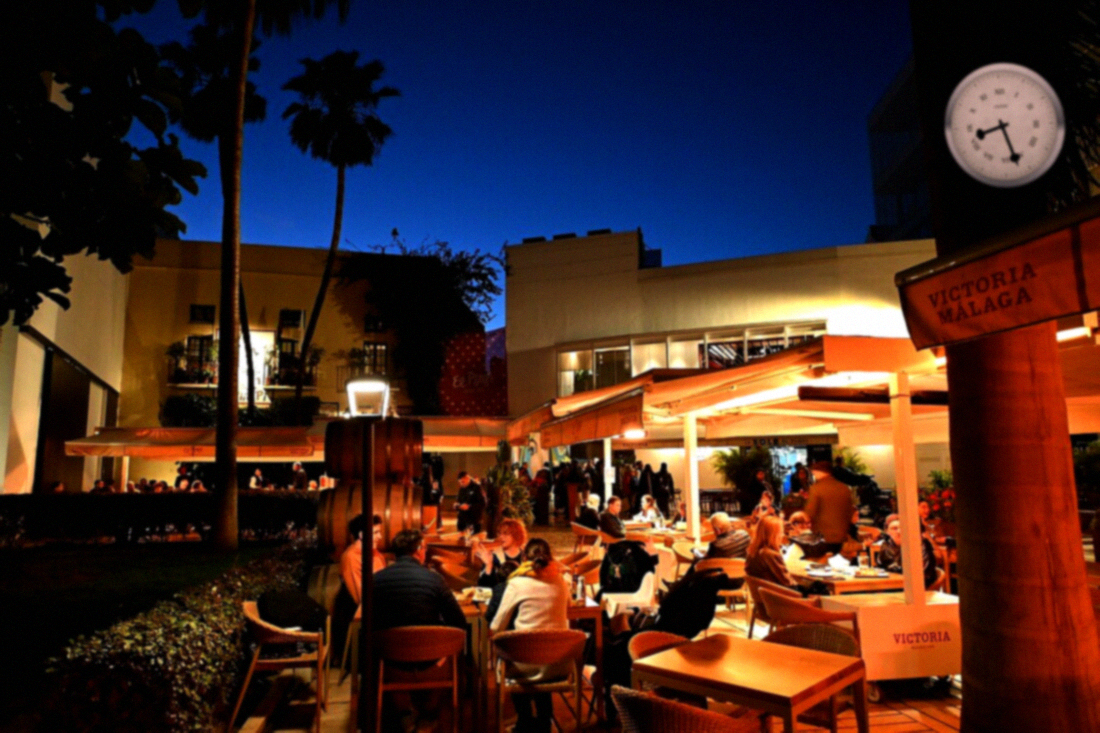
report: 8h27
